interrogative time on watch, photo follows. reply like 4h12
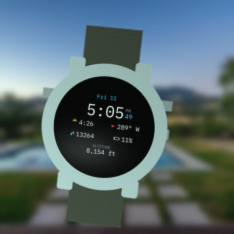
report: 5h05
